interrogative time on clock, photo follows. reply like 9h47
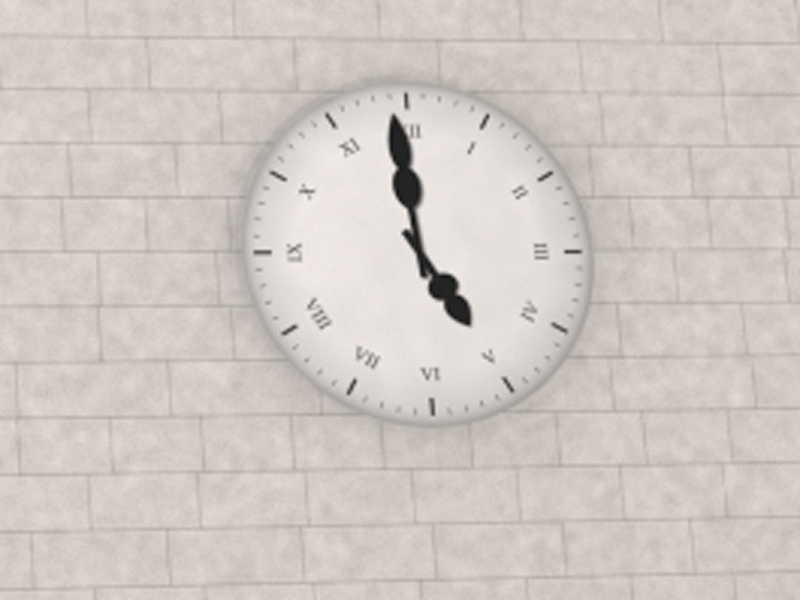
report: 4h59
